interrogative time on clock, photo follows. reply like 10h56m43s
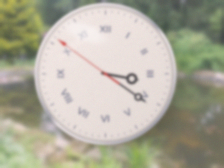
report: 3h20m51s
